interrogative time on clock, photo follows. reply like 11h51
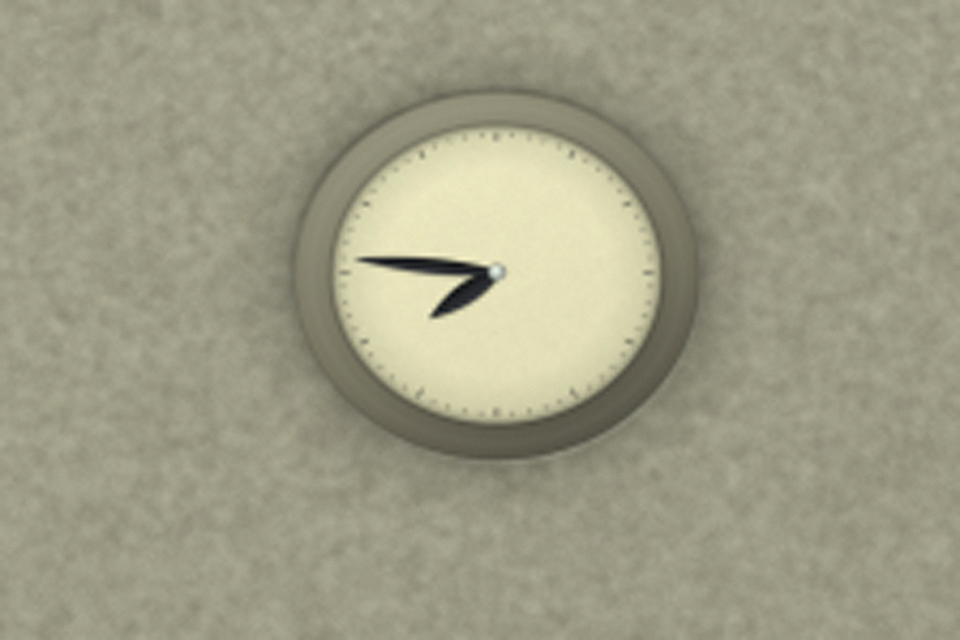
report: 7h46
